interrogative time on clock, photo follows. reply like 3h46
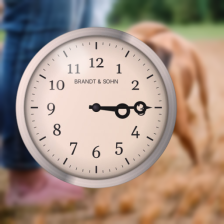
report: 3h15
